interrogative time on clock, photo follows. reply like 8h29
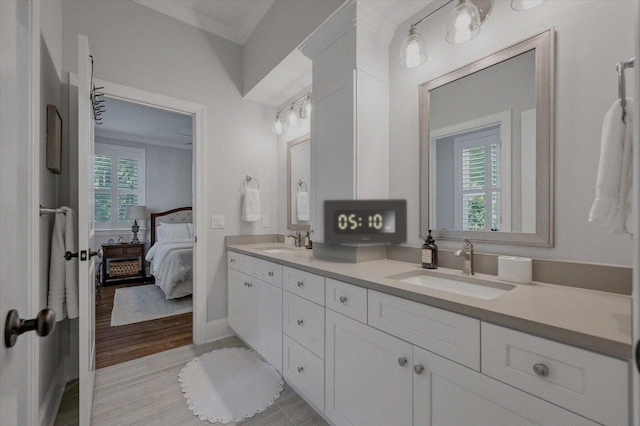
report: 5h10
